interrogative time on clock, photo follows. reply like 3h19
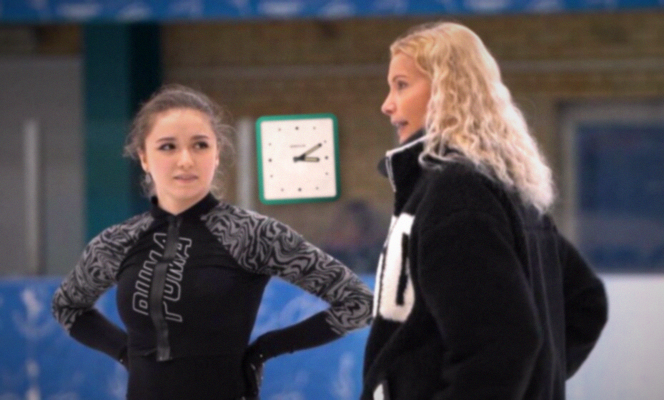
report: 3h10
